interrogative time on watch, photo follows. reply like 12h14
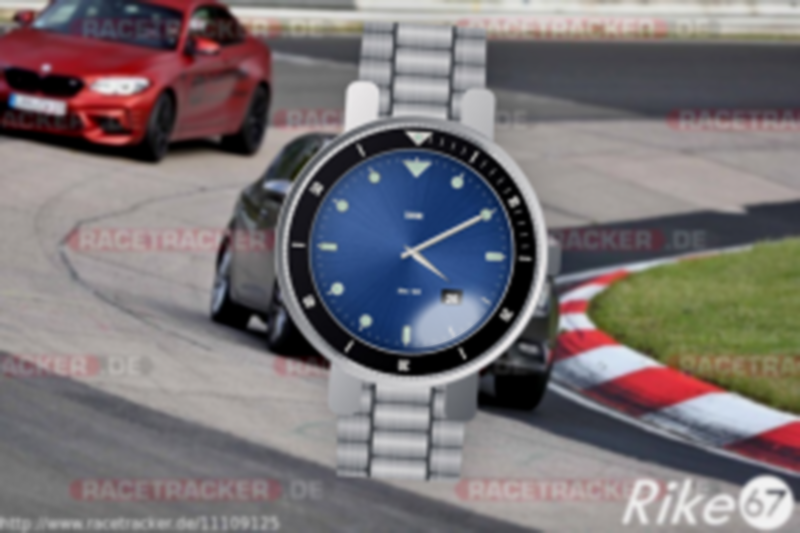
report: 4h10
